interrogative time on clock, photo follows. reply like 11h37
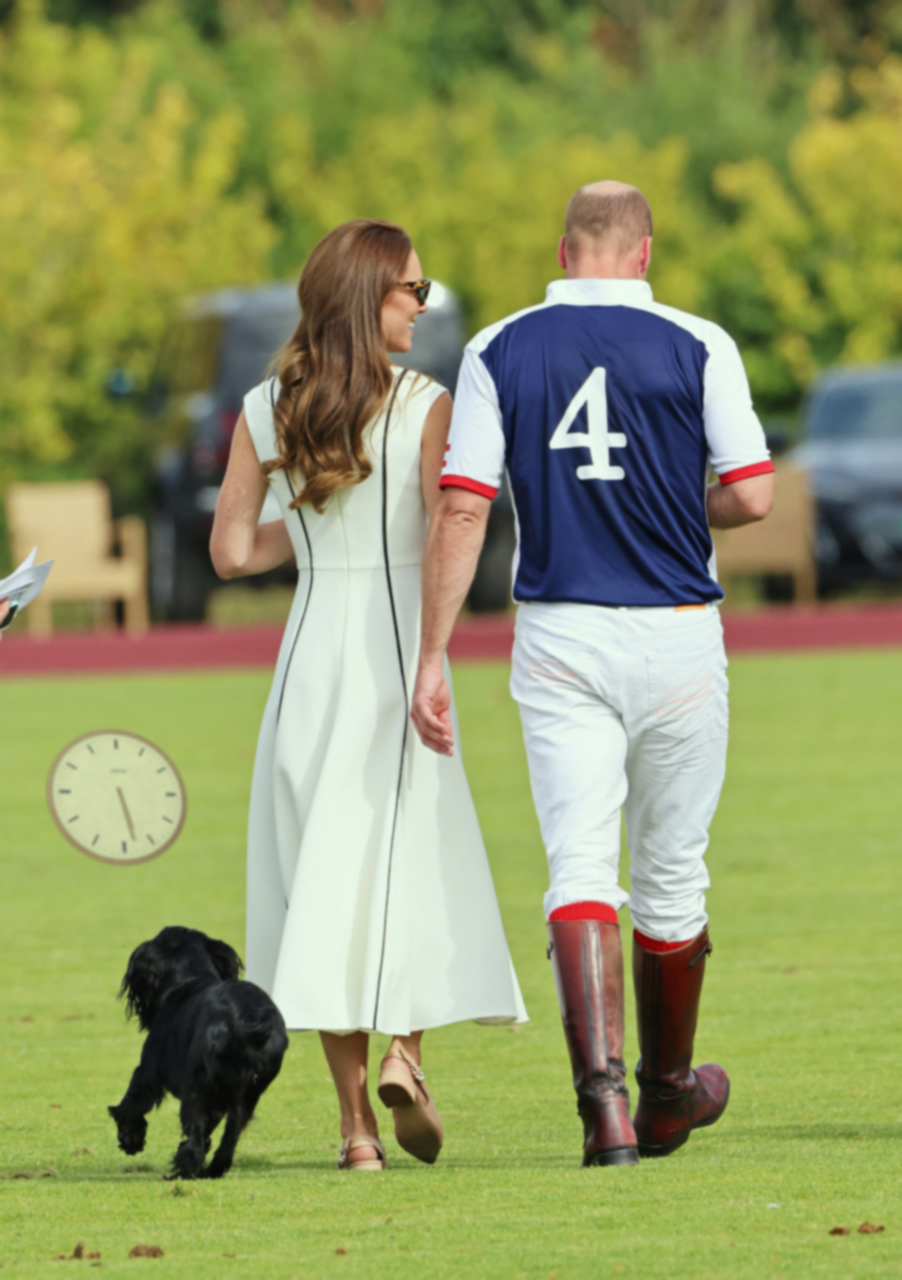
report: 5h28
